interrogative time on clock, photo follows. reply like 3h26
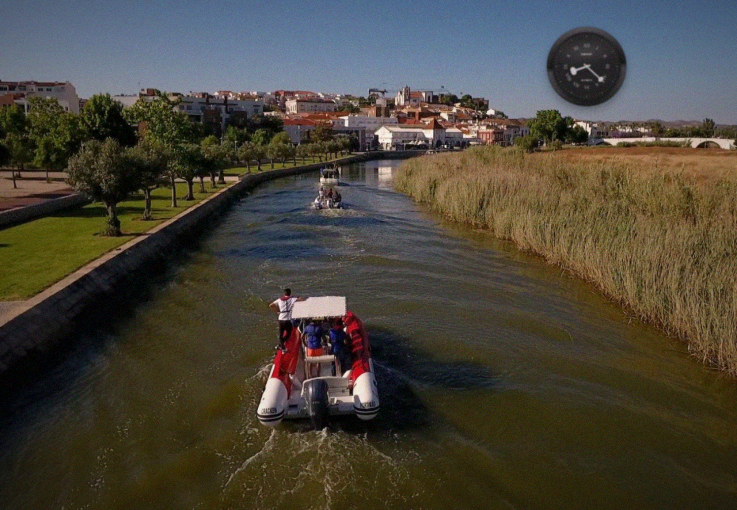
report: 8h22
